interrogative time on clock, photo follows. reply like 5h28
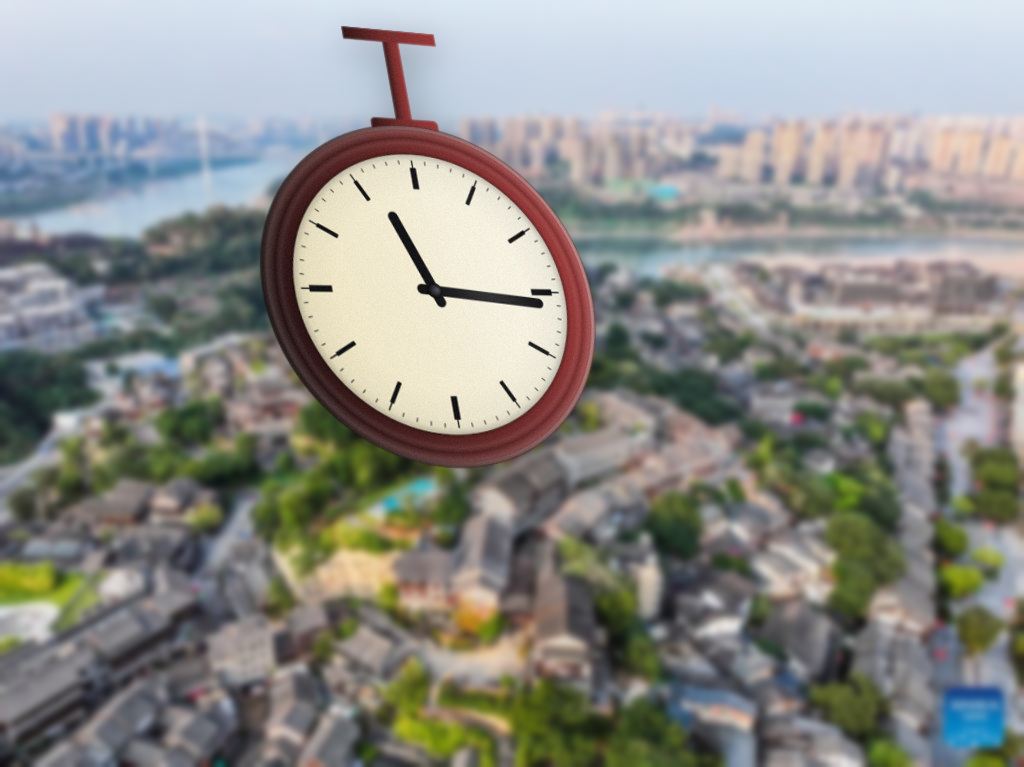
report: 11h16
